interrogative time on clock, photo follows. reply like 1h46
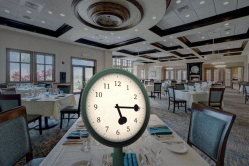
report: 5h15
